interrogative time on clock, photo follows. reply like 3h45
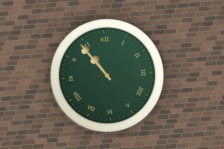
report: 10h54
